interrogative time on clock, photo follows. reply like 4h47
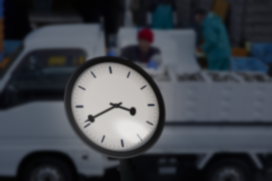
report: 3h41
